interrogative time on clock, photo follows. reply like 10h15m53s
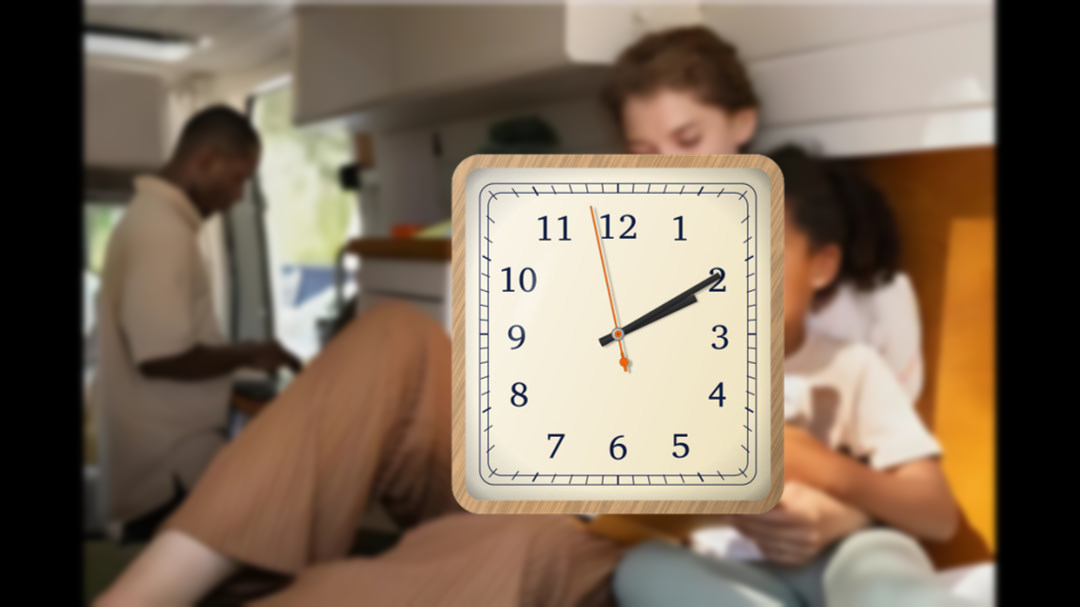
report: 2h09m58s
